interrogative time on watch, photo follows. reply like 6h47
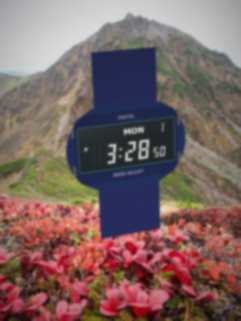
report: 3h28
